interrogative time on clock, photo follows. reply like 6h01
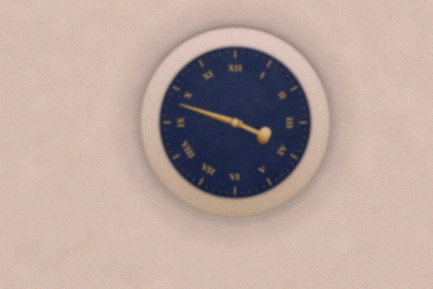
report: 3h48
